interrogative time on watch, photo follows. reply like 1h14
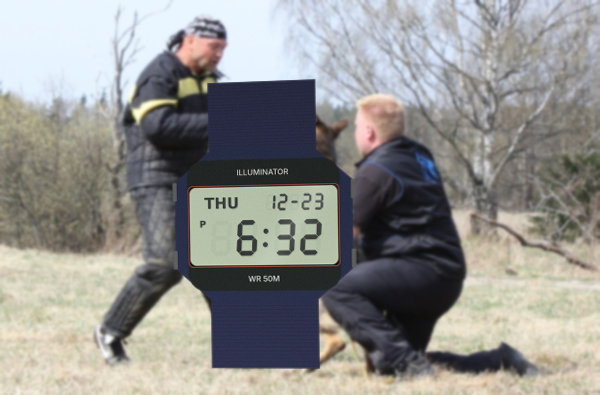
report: 6h32
